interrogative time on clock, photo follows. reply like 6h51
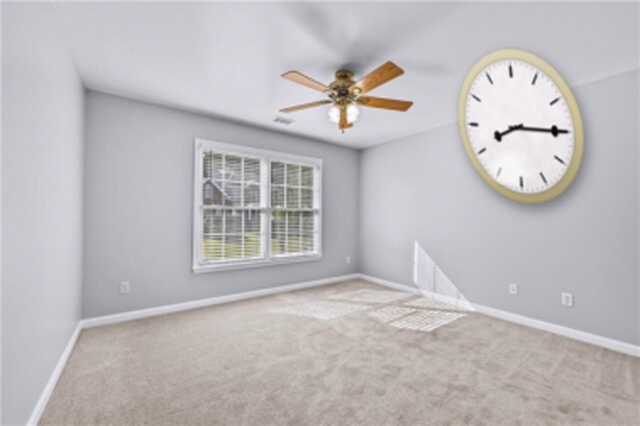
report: 8h15
